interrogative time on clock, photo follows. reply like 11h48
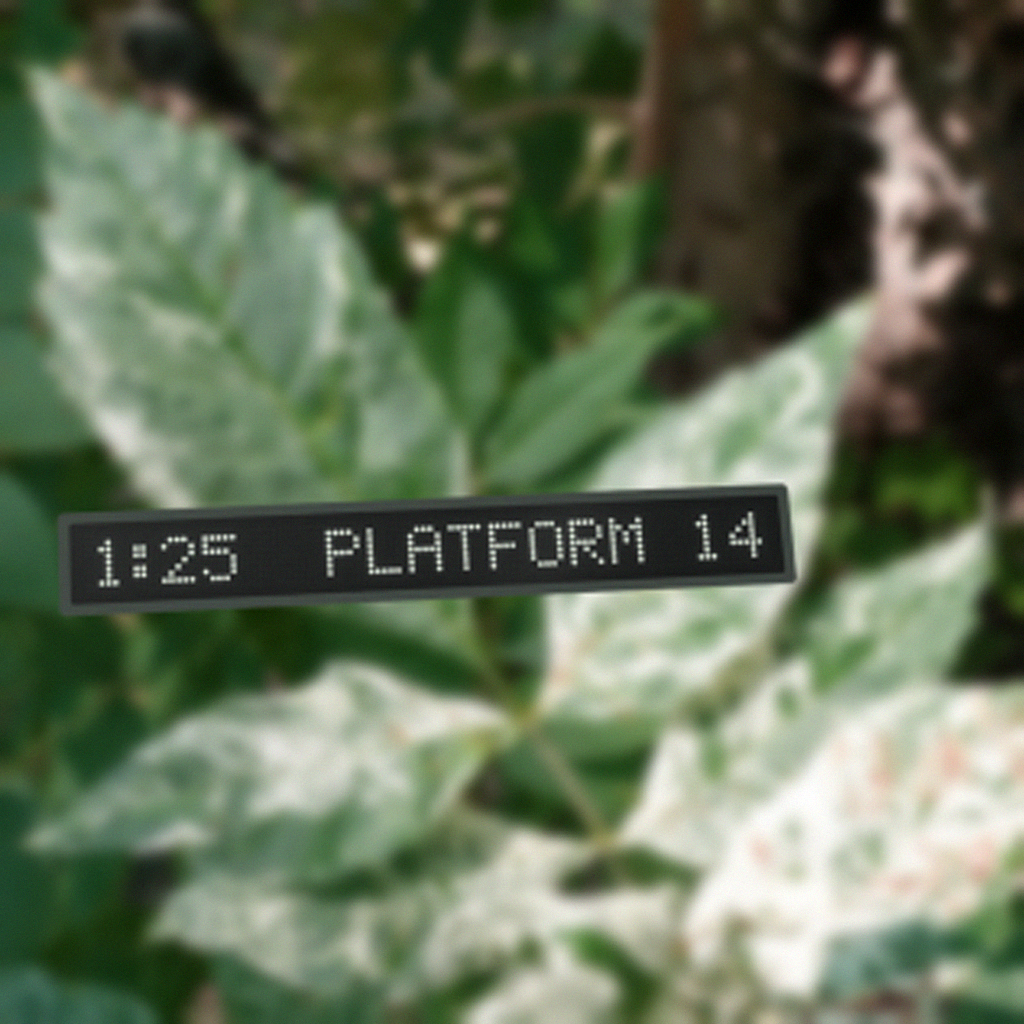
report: 1h25
